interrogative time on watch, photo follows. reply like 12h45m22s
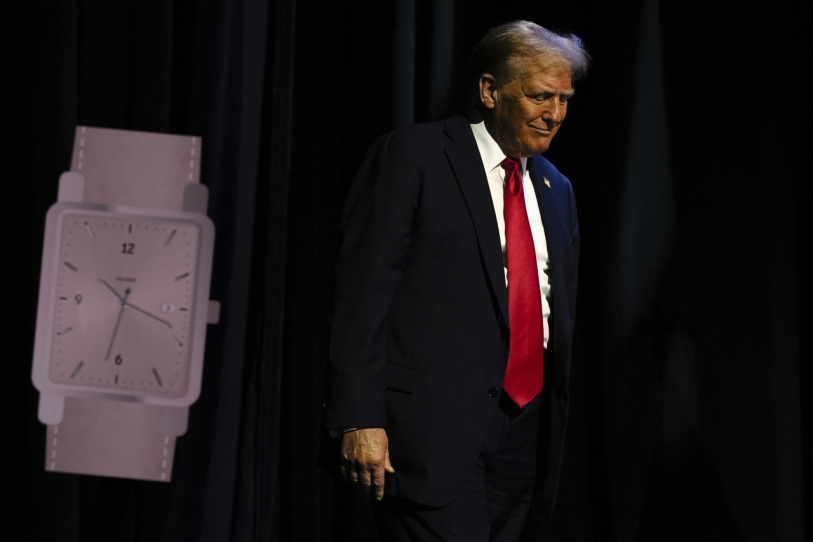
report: 10h18m32s
